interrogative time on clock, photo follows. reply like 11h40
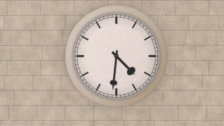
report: 4h31
